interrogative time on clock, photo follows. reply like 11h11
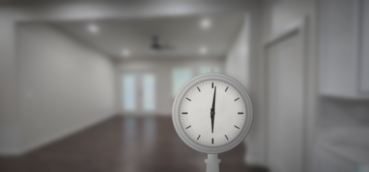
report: 6h01
